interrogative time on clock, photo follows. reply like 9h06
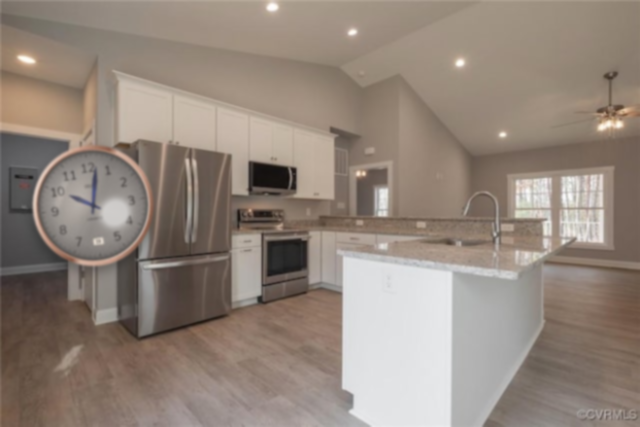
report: 10h02
